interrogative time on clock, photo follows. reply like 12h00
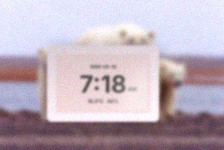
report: 7h18
